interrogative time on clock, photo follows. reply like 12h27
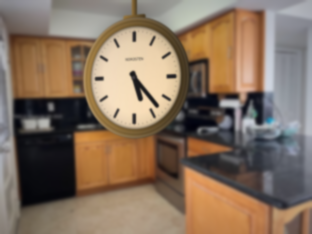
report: 5h23
